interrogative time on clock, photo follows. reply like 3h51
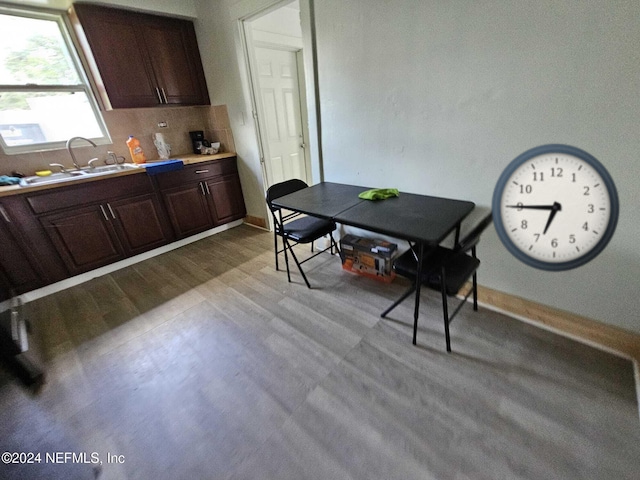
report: 6h45
